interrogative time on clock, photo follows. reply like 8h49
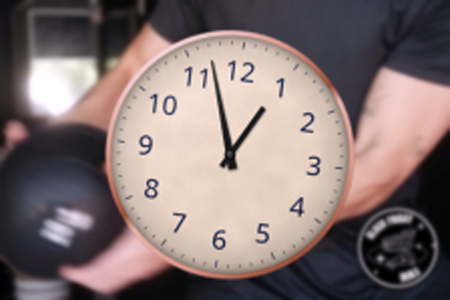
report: 12h57
